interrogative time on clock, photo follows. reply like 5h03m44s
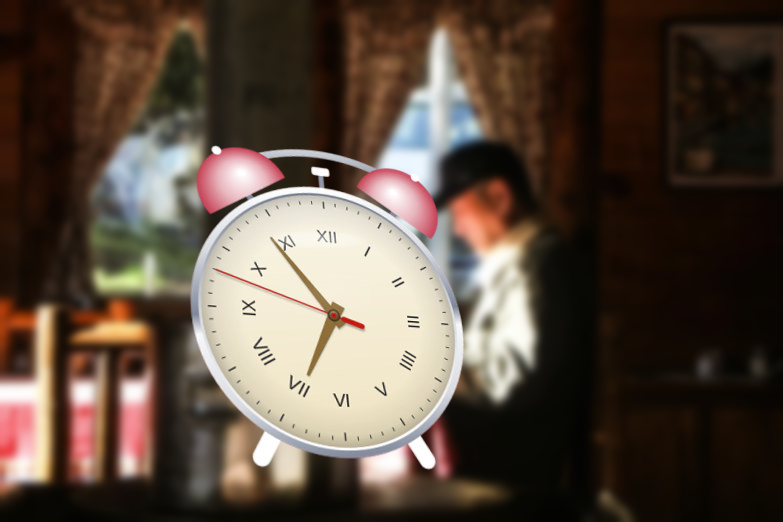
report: 6h53m48s
